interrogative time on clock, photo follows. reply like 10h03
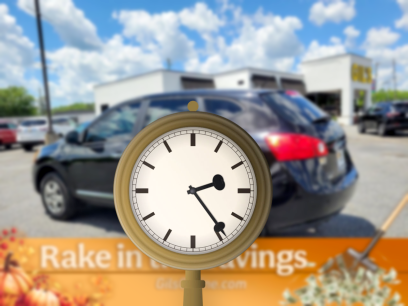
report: 2h24
